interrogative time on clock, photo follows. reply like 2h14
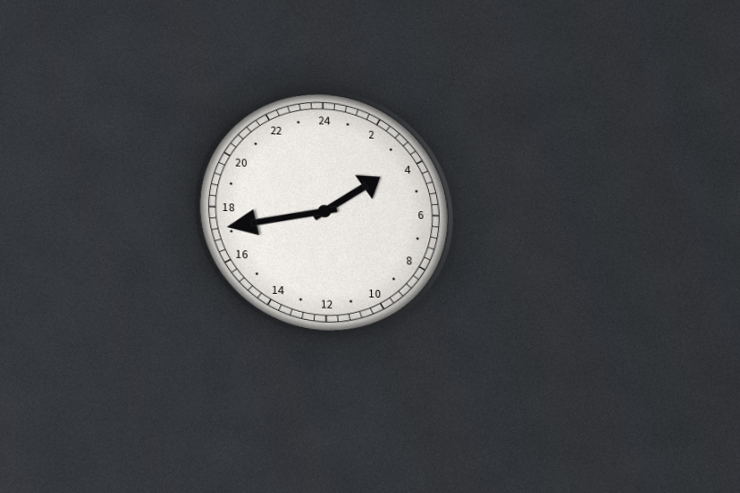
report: 3h43
